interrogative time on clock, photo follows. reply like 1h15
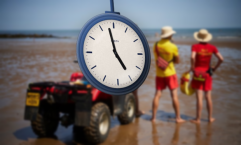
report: 4h58
